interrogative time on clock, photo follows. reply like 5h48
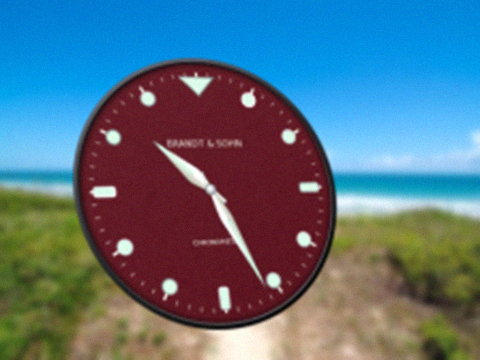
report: 10h26
